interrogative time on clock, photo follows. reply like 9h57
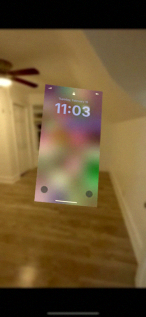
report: 11h03
